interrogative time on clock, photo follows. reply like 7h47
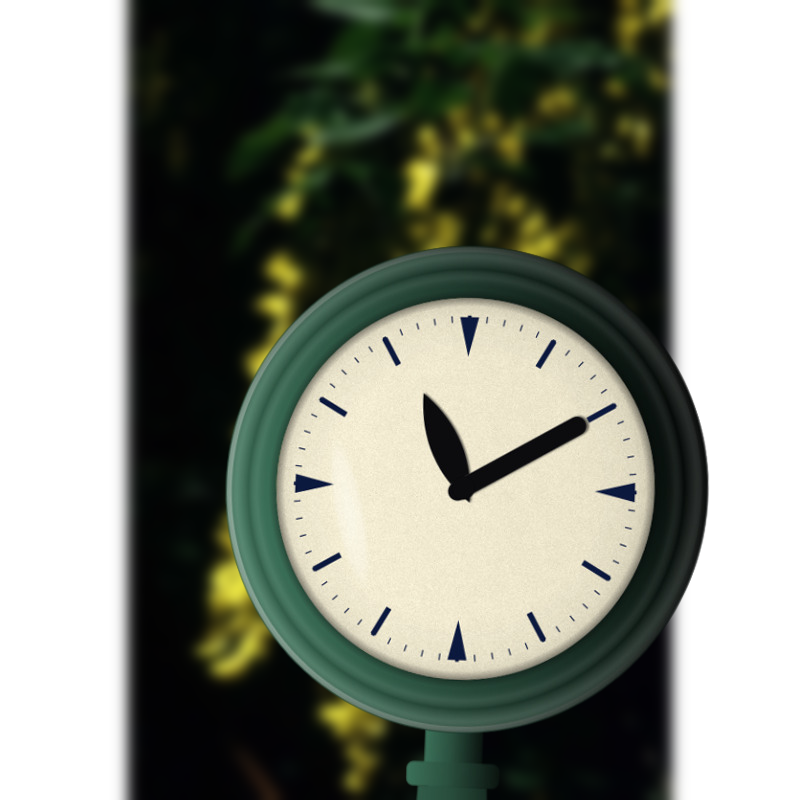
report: 11h10
